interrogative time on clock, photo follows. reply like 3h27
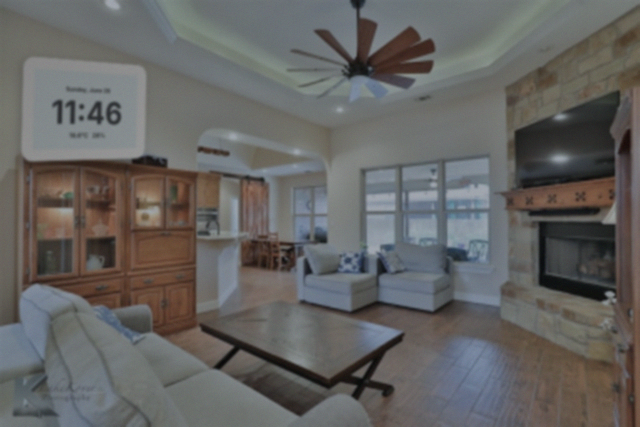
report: 11h46
